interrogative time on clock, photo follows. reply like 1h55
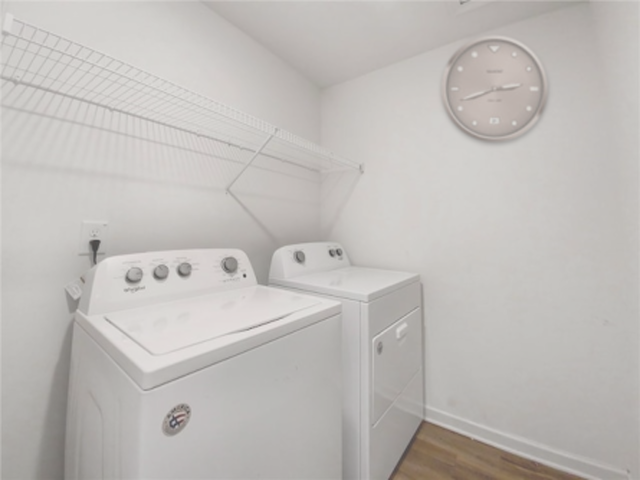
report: 2h42
